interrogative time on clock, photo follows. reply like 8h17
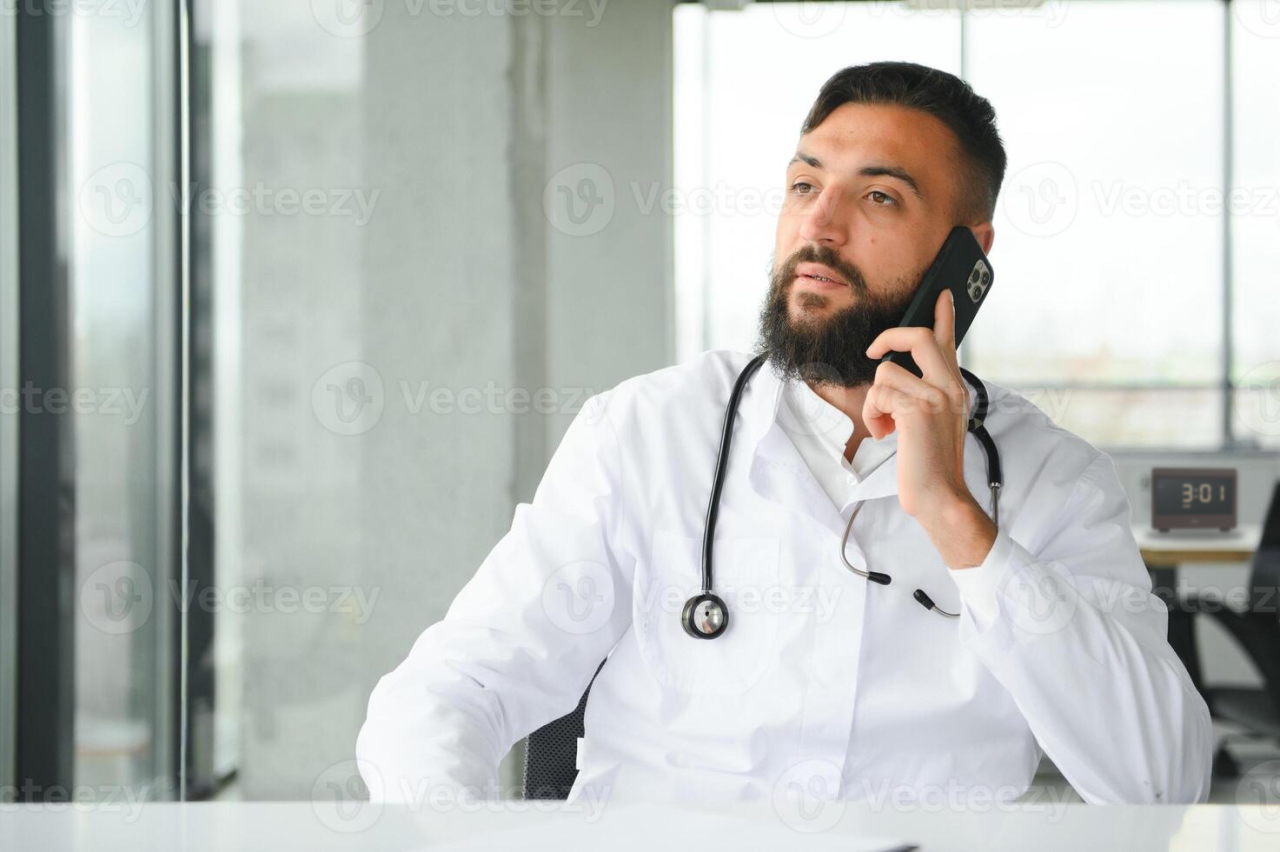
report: 3h01
